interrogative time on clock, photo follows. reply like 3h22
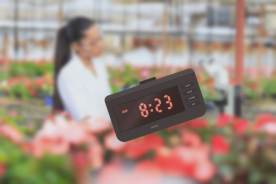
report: 8h23
